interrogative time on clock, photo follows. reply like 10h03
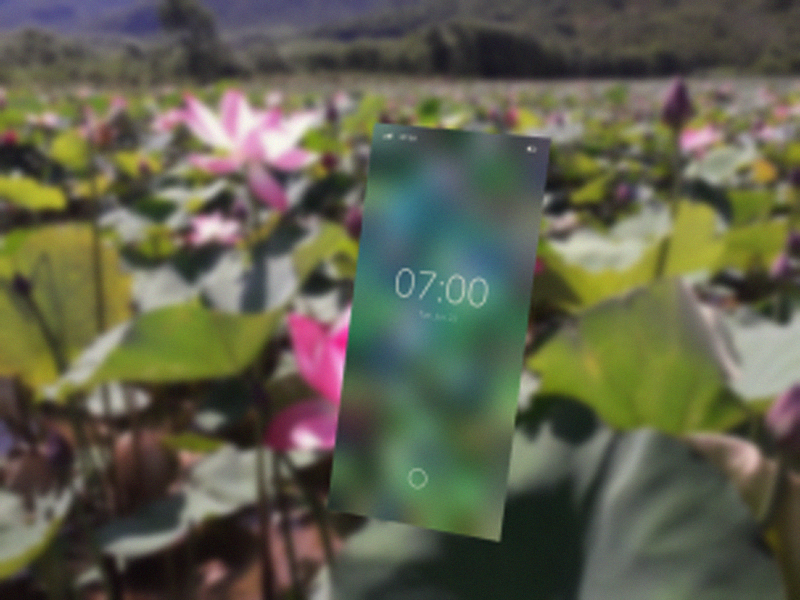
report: 7h00
